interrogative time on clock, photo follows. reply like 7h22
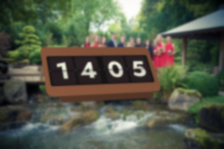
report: 14h05
